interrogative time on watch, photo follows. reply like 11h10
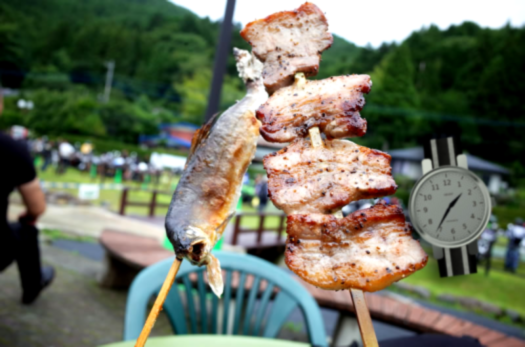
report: 1h36
